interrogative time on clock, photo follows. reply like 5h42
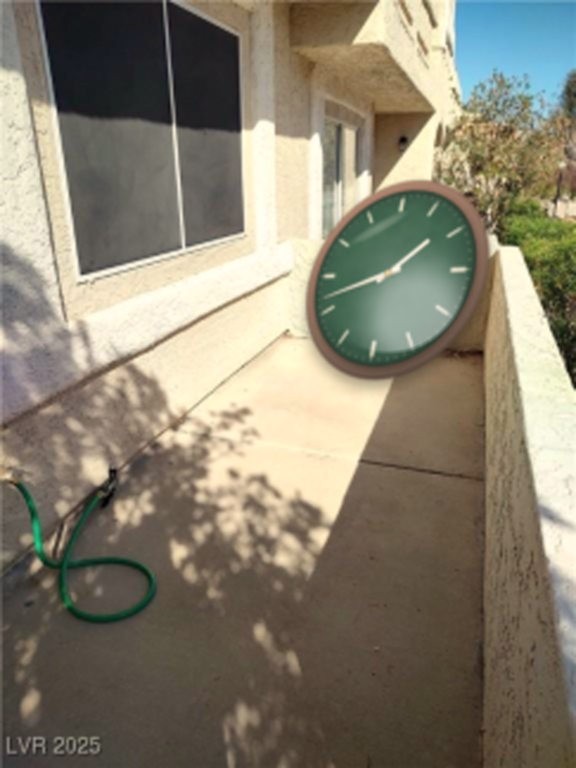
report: 1h42
